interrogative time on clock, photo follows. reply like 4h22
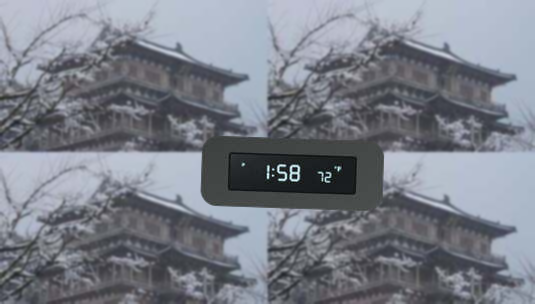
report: 1h58
